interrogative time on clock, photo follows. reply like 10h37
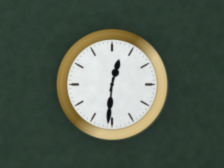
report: 12h31
